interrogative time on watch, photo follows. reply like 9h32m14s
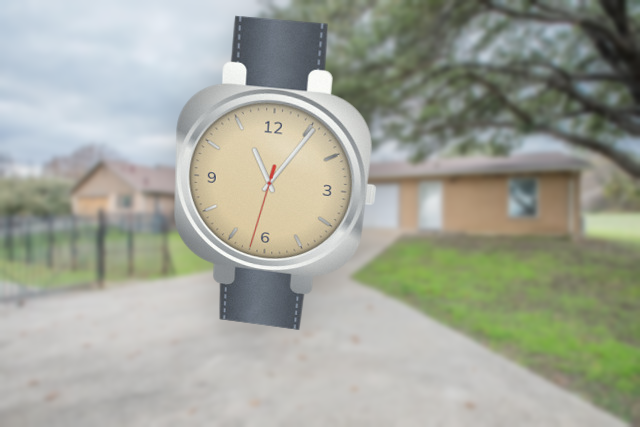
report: 11h05m32s
